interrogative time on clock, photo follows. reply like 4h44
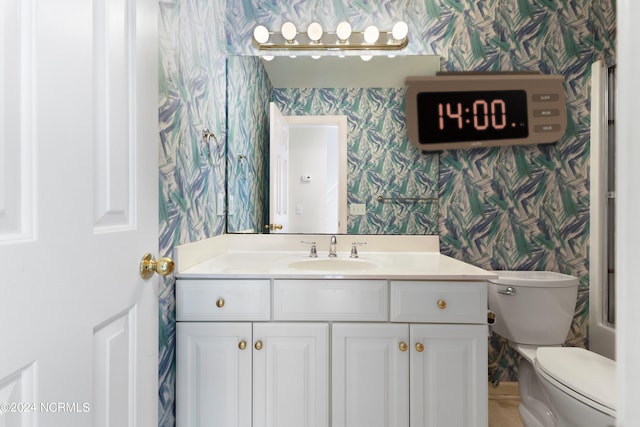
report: 14h00
